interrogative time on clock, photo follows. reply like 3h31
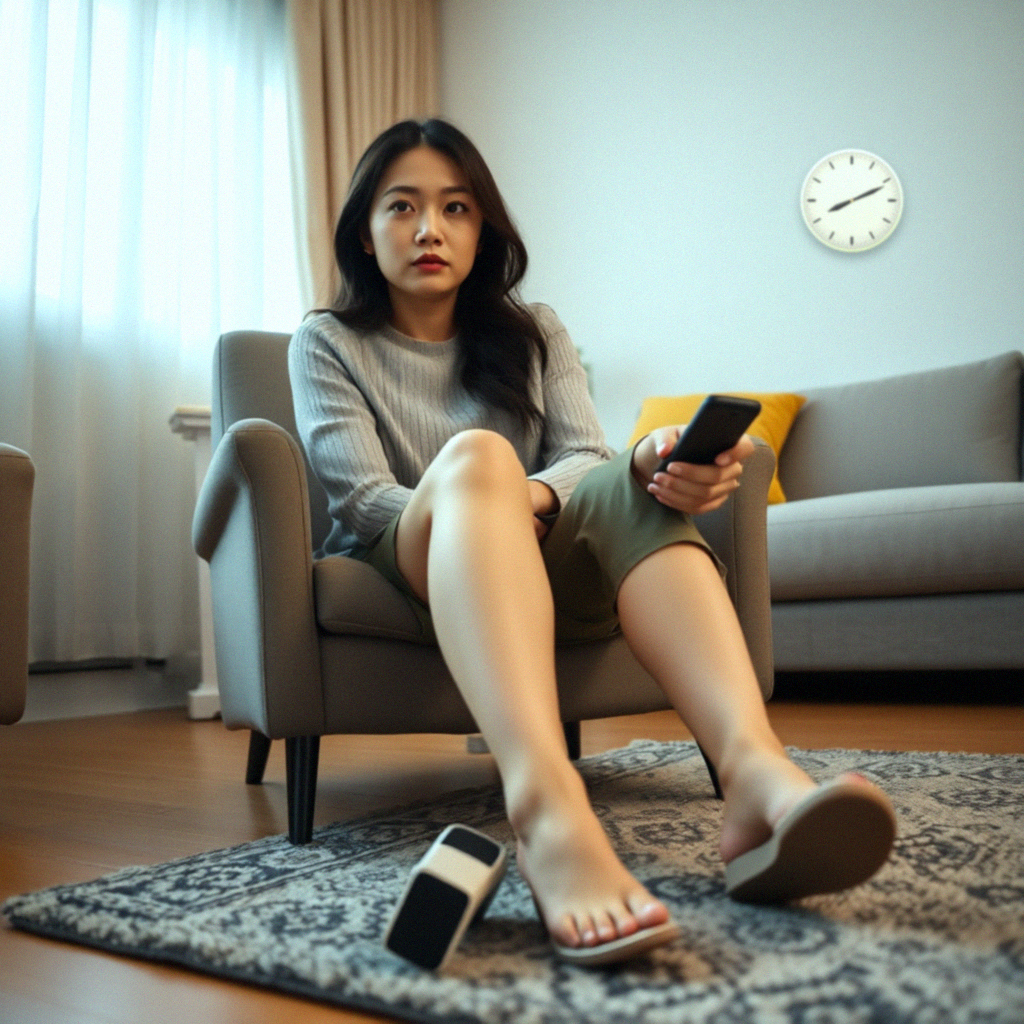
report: 8h11
